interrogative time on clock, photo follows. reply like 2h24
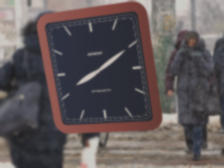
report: 8h10
